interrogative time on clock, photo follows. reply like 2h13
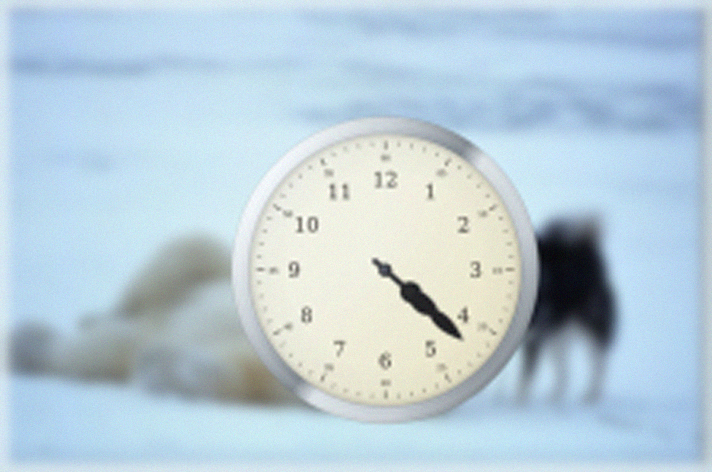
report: 4h22
